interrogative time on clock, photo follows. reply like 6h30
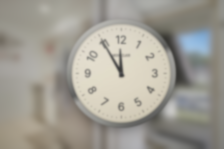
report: 11h55
